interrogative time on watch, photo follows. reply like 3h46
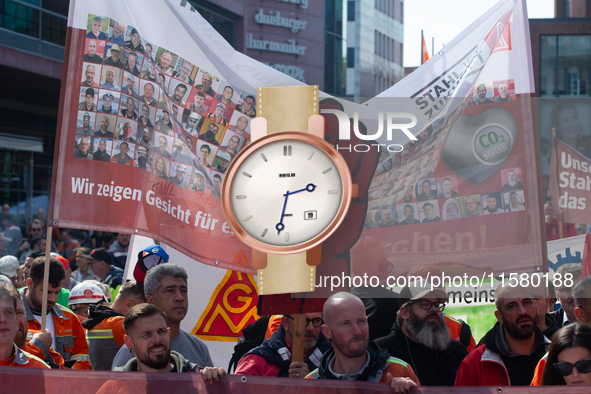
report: 2h32
